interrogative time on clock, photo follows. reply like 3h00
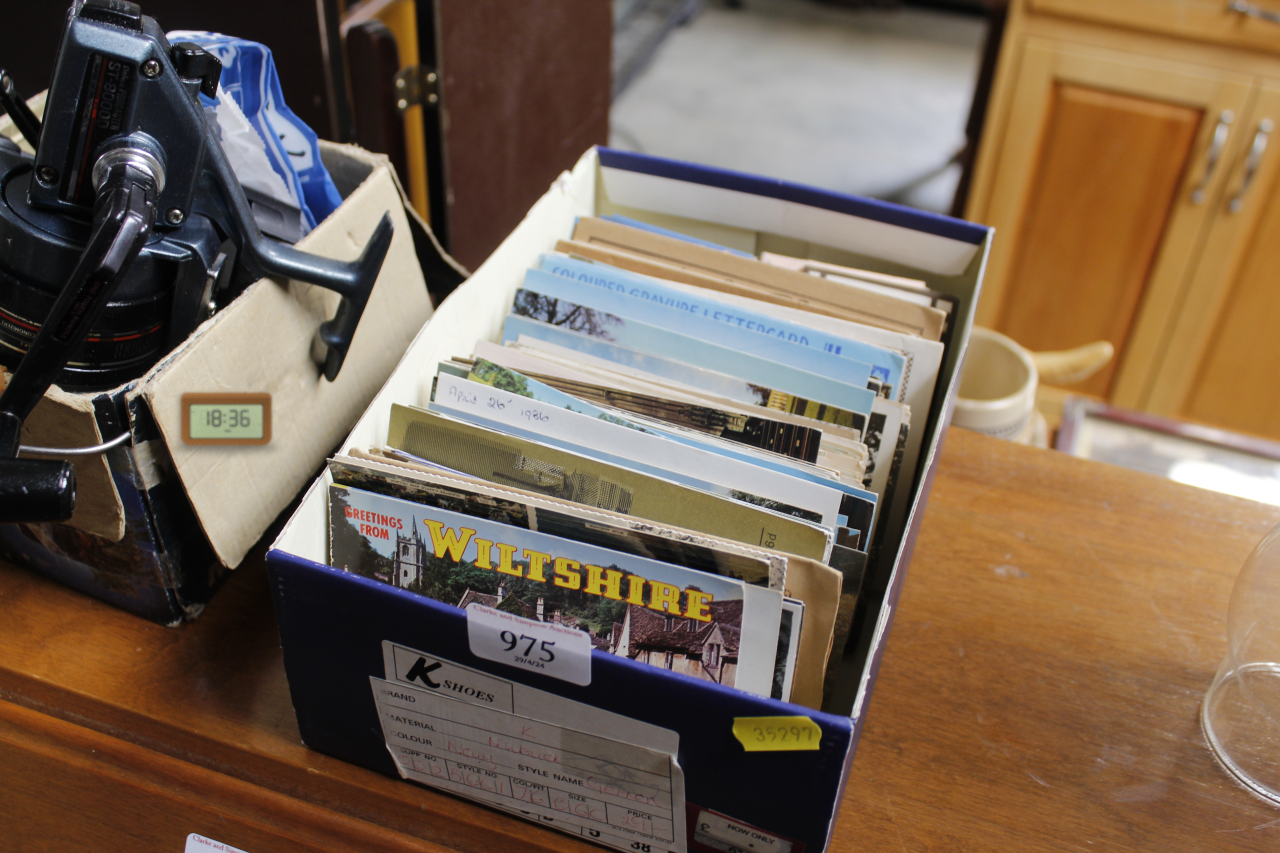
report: 18h36
